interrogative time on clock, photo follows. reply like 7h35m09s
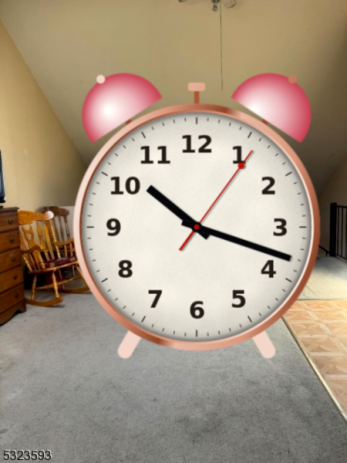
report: 10h18m06s
